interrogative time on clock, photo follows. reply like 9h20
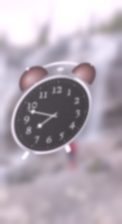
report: 7h48
